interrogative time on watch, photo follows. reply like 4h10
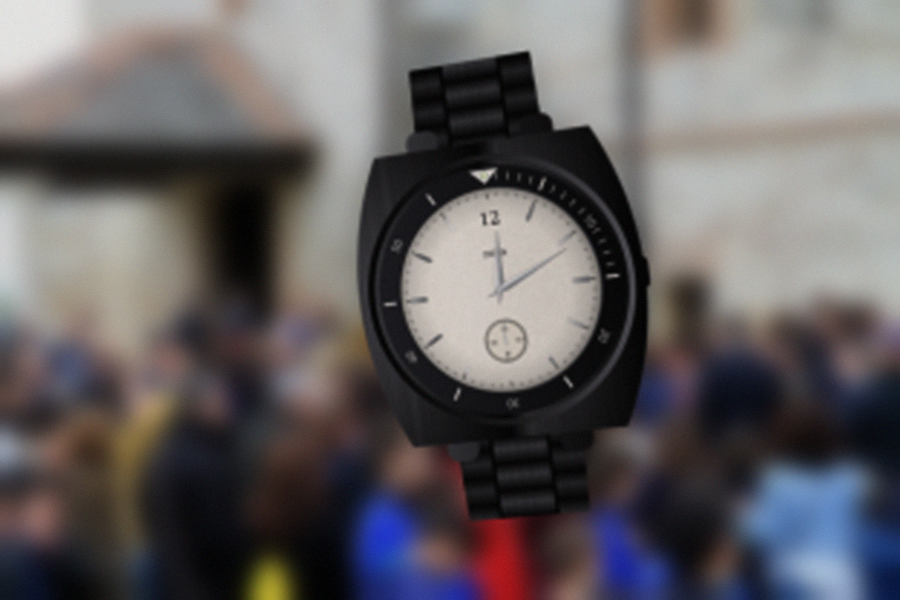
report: 12h11
